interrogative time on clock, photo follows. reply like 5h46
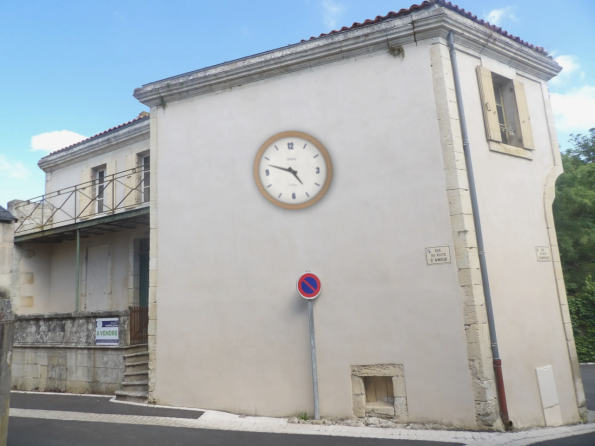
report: 4h48
